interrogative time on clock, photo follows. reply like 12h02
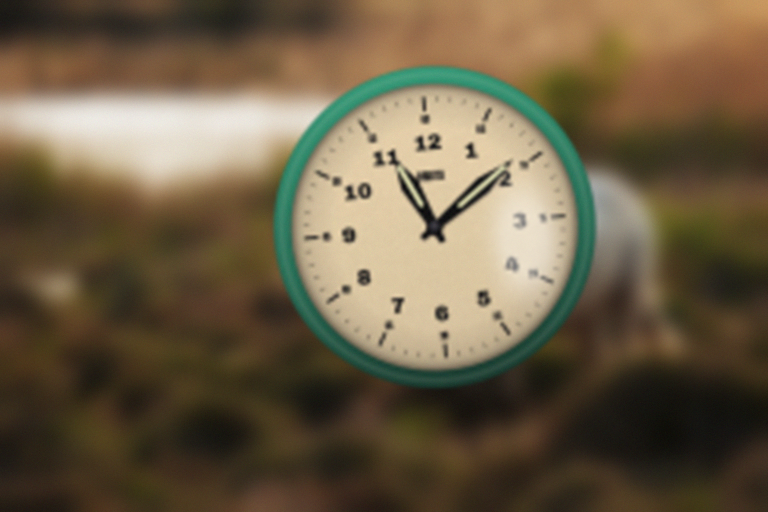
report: 11h09
